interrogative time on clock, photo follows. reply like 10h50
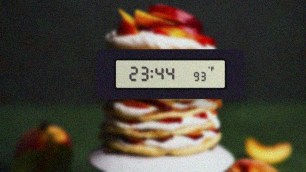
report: 23h44
